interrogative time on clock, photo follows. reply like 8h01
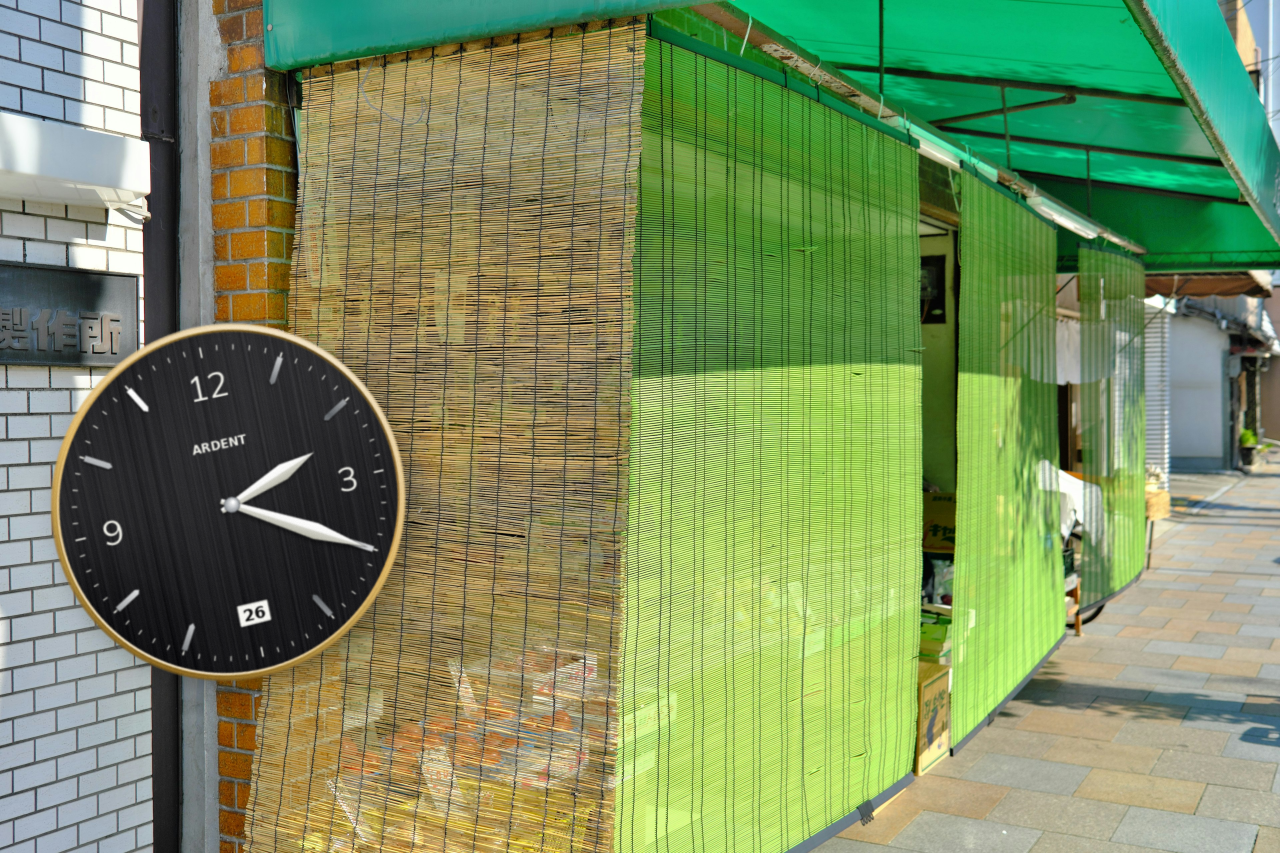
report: 2h20
